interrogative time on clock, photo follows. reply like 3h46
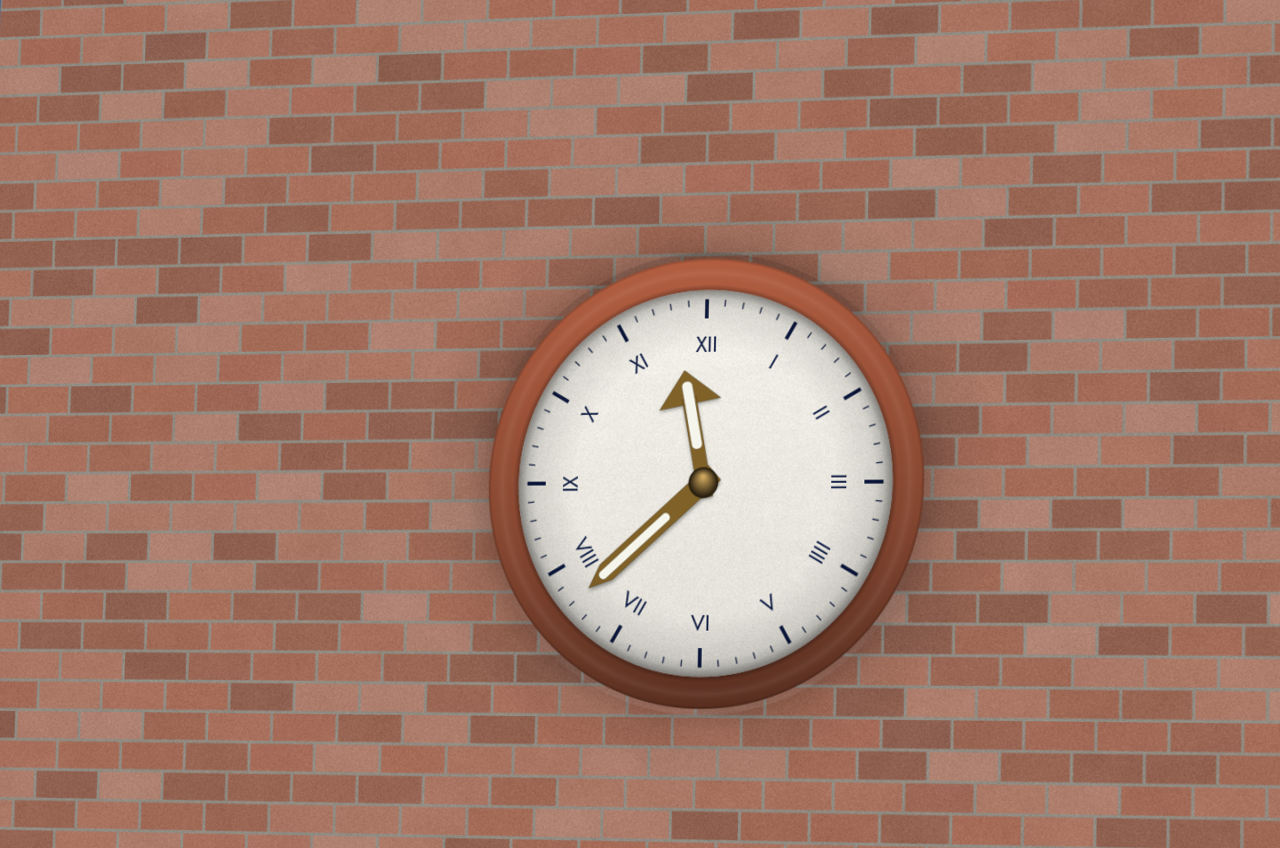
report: 11h38
